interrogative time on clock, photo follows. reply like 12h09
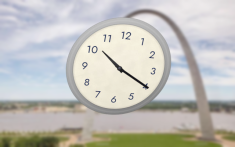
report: 10h20
